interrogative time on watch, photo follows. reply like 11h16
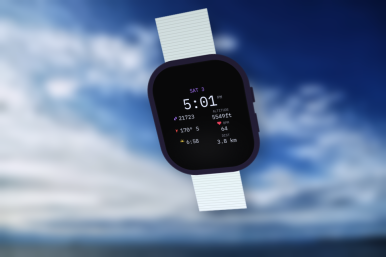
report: 5h01
